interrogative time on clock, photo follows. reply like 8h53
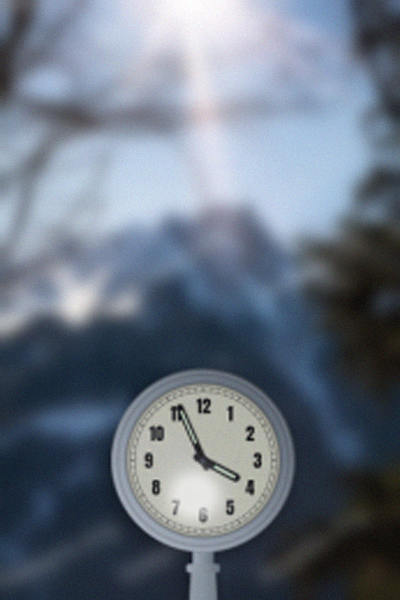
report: 3h56
